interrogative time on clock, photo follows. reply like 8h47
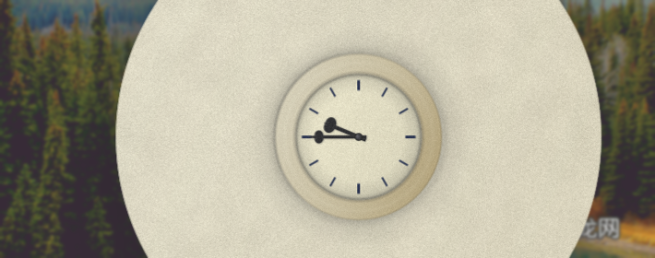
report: 9h45
